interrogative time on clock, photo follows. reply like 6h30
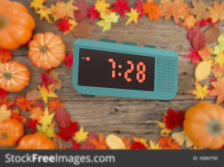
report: 7h28
